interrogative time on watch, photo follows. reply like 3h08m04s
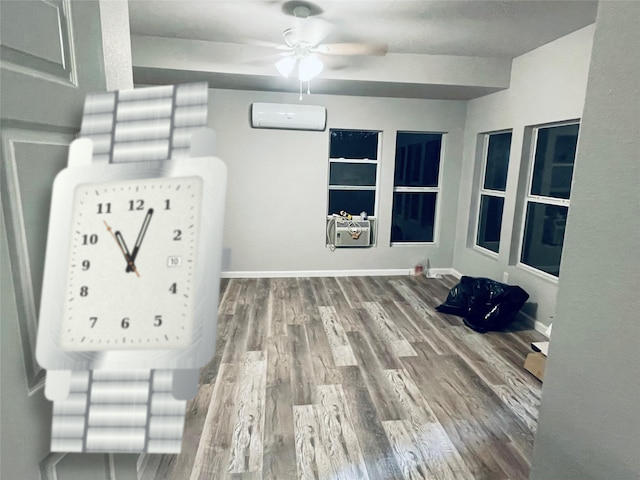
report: 11h02m54s
